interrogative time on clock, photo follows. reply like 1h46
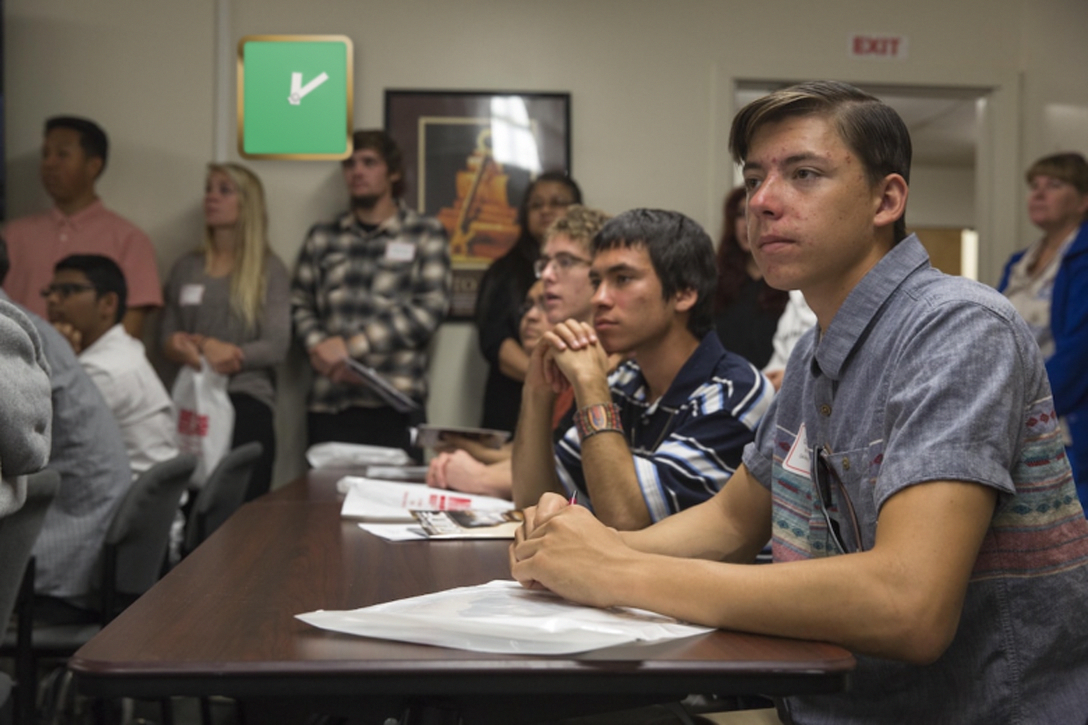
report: 12h09
